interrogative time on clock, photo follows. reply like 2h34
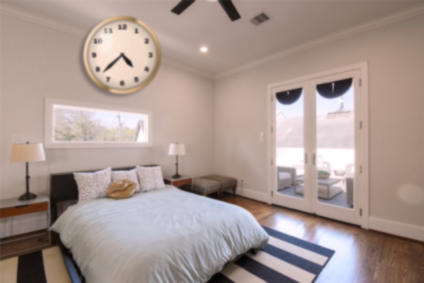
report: 4h38
